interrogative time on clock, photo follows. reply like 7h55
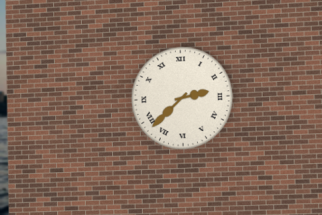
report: 2h38
